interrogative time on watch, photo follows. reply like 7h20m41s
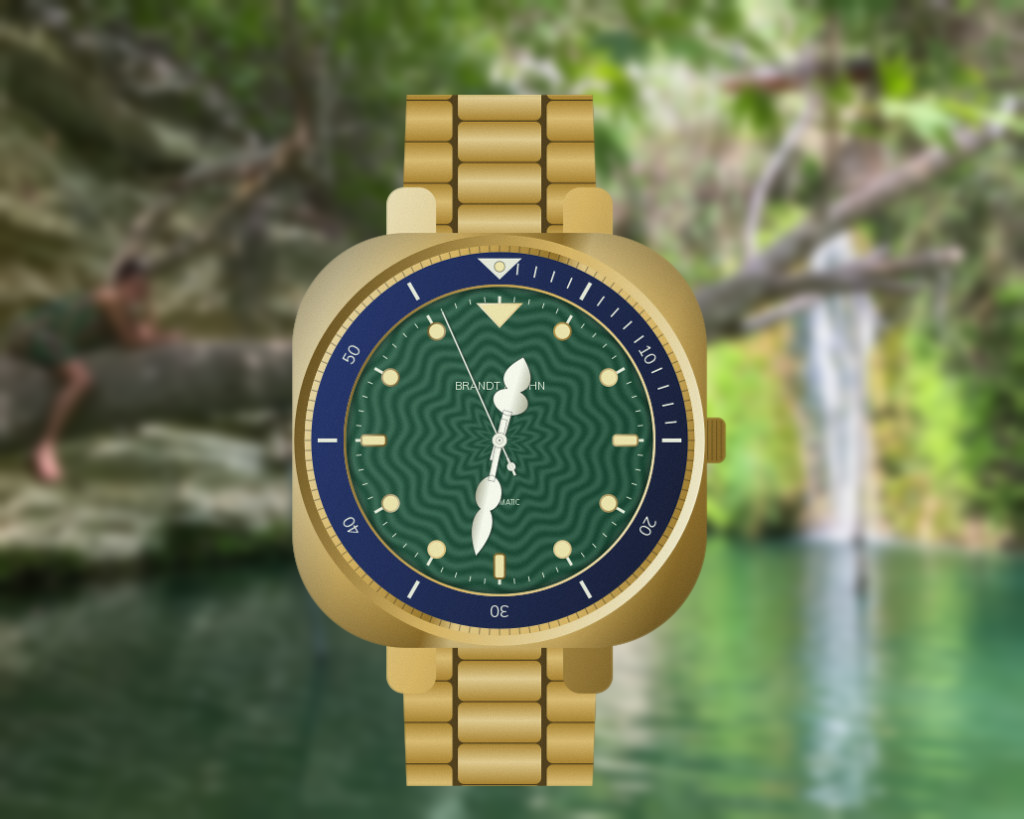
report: 12h31m56s
